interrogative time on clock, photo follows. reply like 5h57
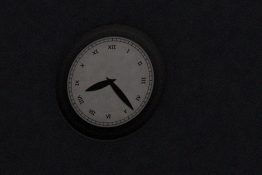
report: 8h23
